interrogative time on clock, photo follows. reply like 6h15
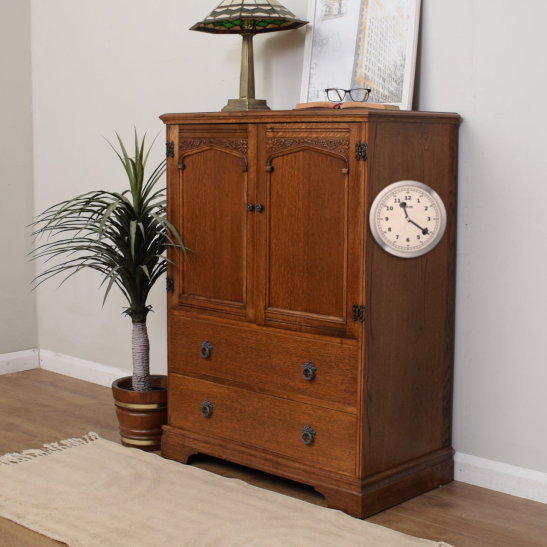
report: 11h21
